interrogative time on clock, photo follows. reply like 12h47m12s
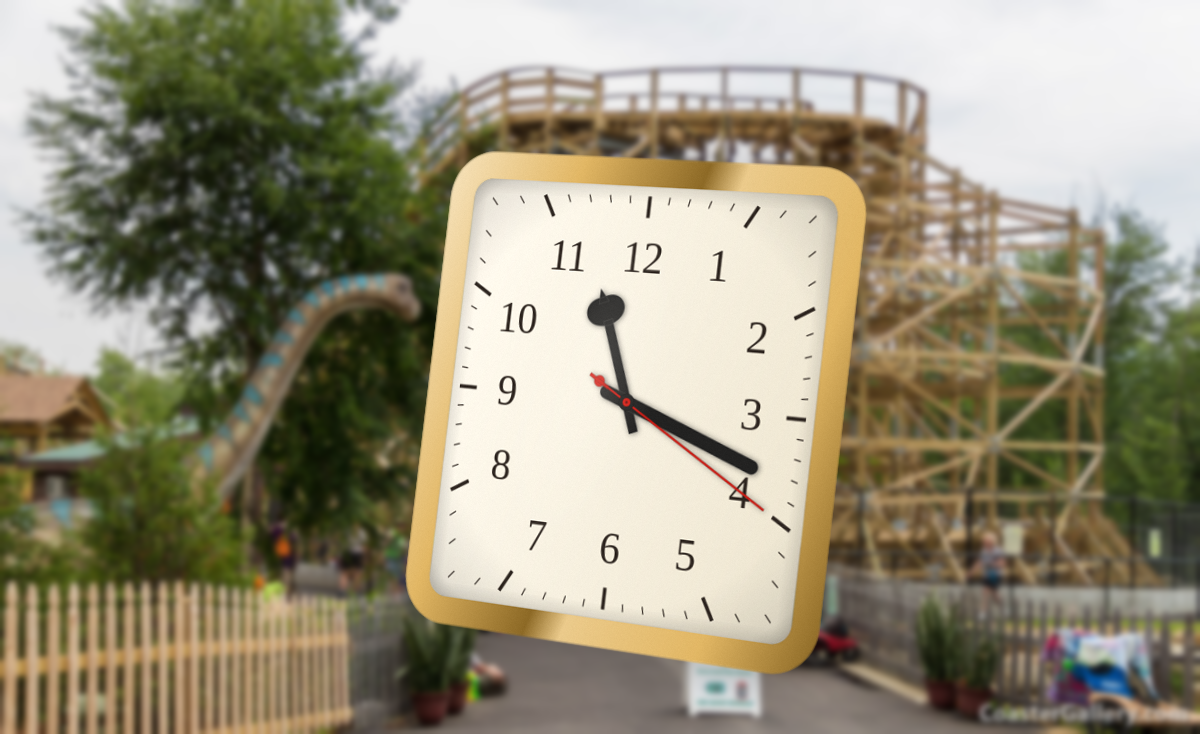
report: 11h18m20s
